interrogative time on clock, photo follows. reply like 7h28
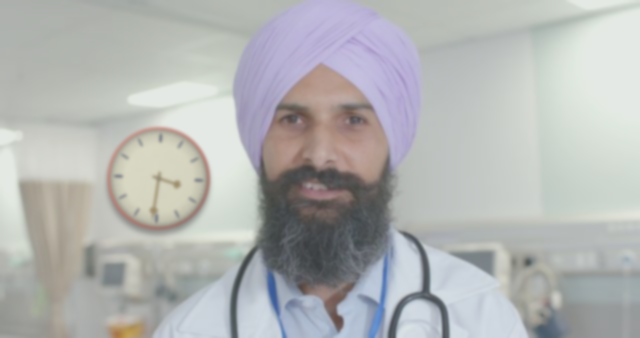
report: 3h31
